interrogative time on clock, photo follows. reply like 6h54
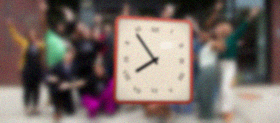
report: 7h54
